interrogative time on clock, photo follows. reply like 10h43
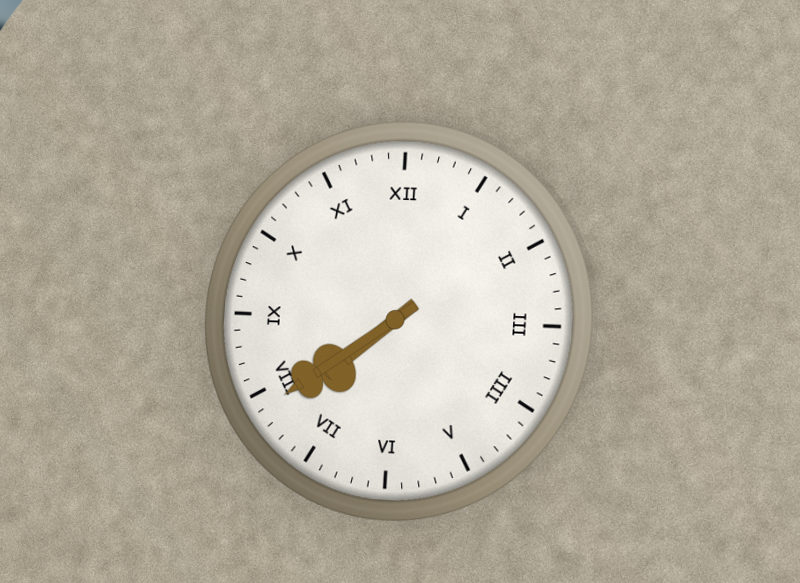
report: 7h39
